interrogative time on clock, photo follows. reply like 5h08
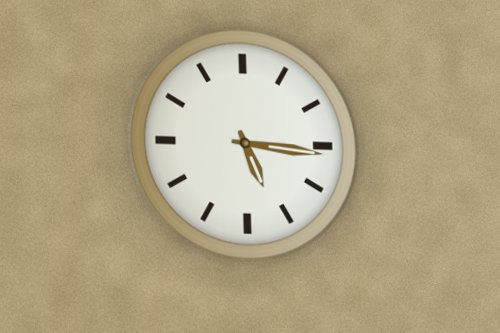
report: 5h16
